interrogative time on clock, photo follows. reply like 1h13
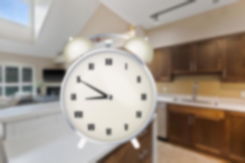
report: 8h50
